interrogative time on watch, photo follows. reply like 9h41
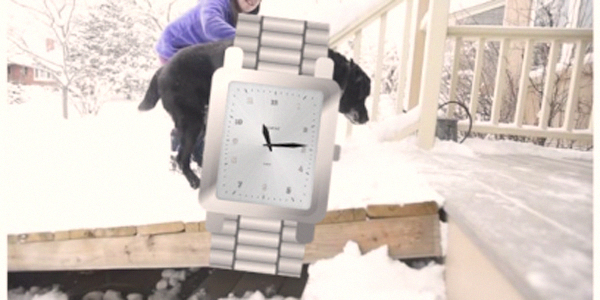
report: 11h14
